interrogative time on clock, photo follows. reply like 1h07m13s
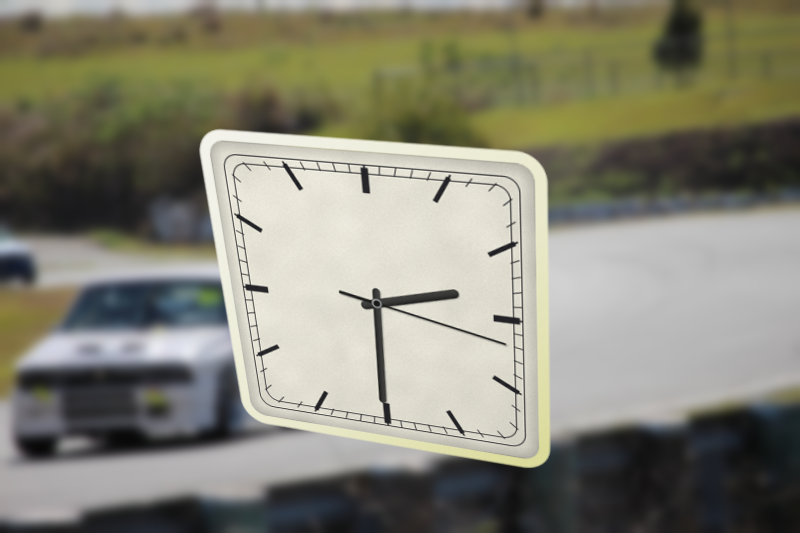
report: 2h30m17s
